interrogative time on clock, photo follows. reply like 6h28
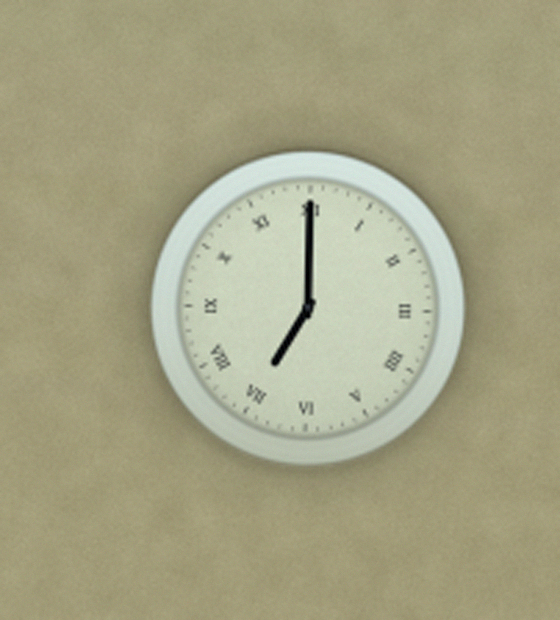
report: 7h00
